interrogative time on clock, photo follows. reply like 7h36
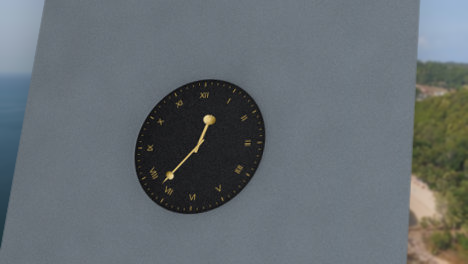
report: 12h37
